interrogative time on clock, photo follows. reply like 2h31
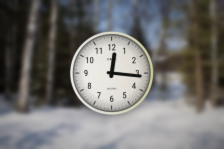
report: 12h16
